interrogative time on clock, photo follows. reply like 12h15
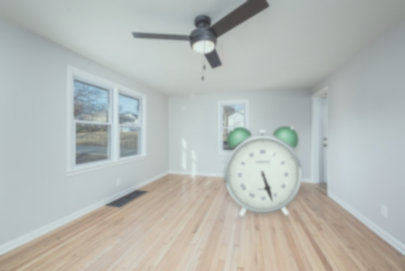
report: 5h27
